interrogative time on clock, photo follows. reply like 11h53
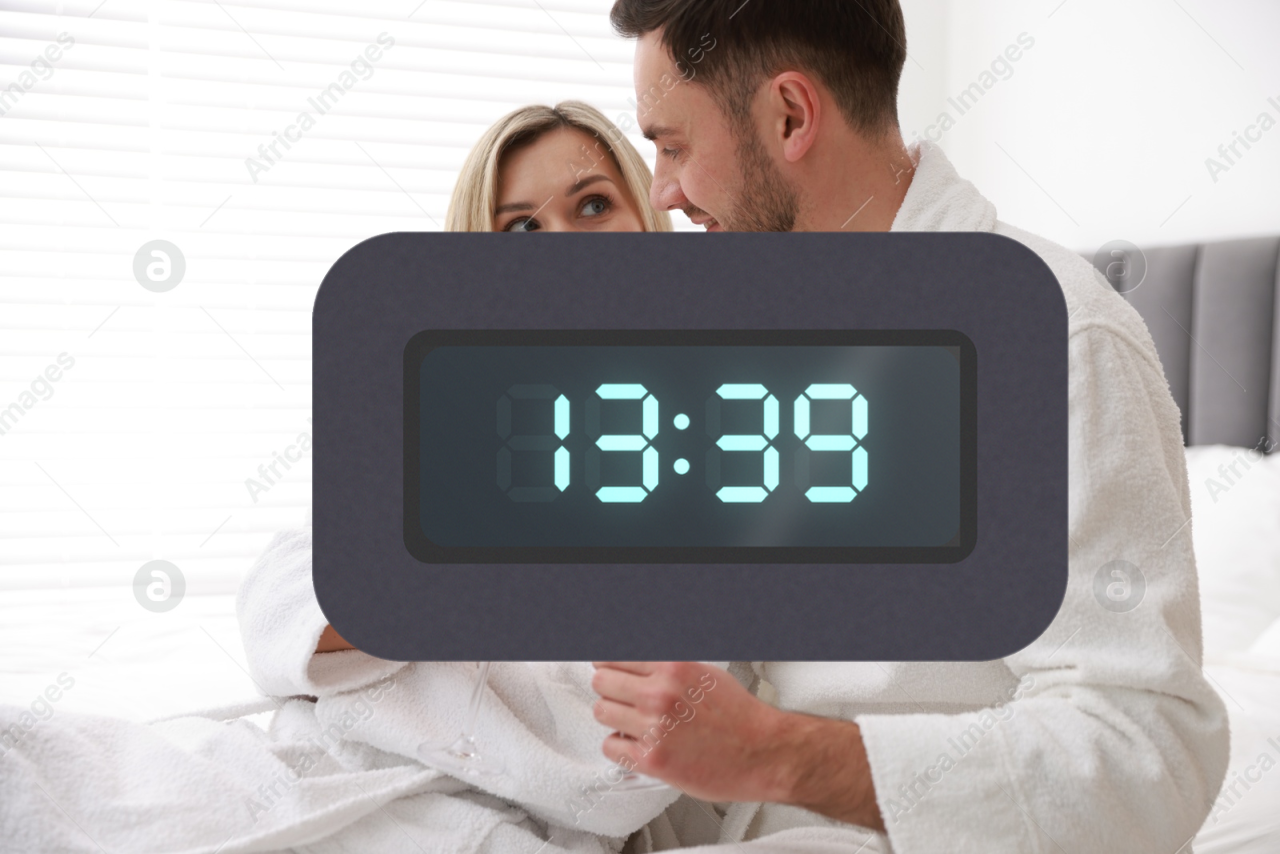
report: 13h39
